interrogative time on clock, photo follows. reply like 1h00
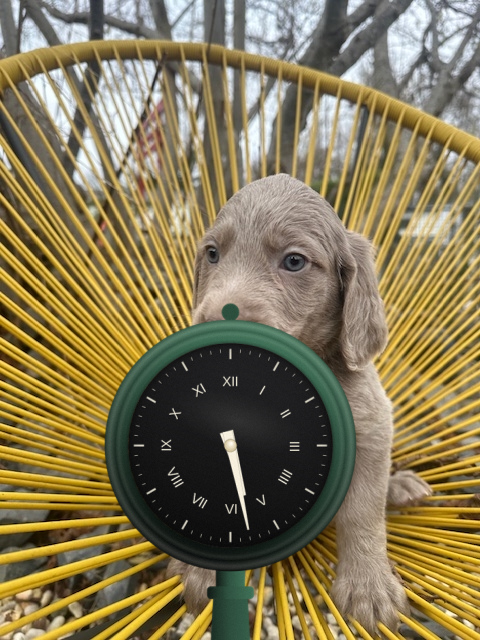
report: 5h28
